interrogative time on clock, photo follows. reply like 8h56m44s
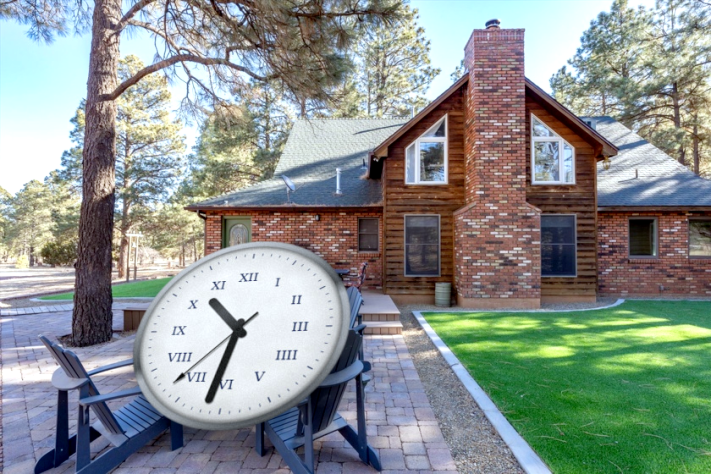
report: 10h31m37s
